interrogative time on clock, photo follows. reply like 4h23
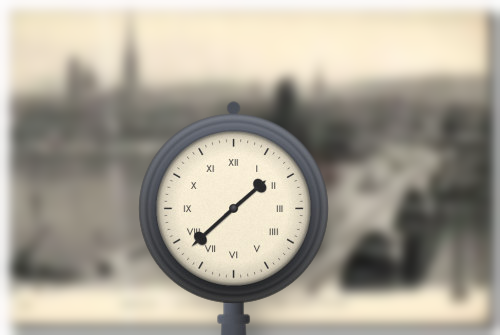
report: 1h38
